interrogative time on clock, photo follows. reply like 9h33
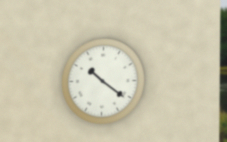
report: 10h21
